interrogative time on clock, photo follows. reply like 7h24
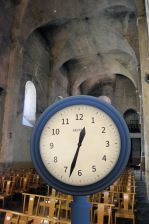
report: 12h33
